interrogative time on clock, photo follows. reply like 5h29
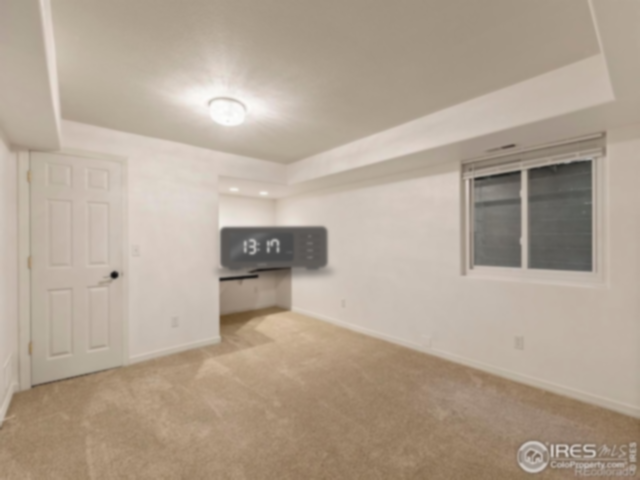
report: 13h17
